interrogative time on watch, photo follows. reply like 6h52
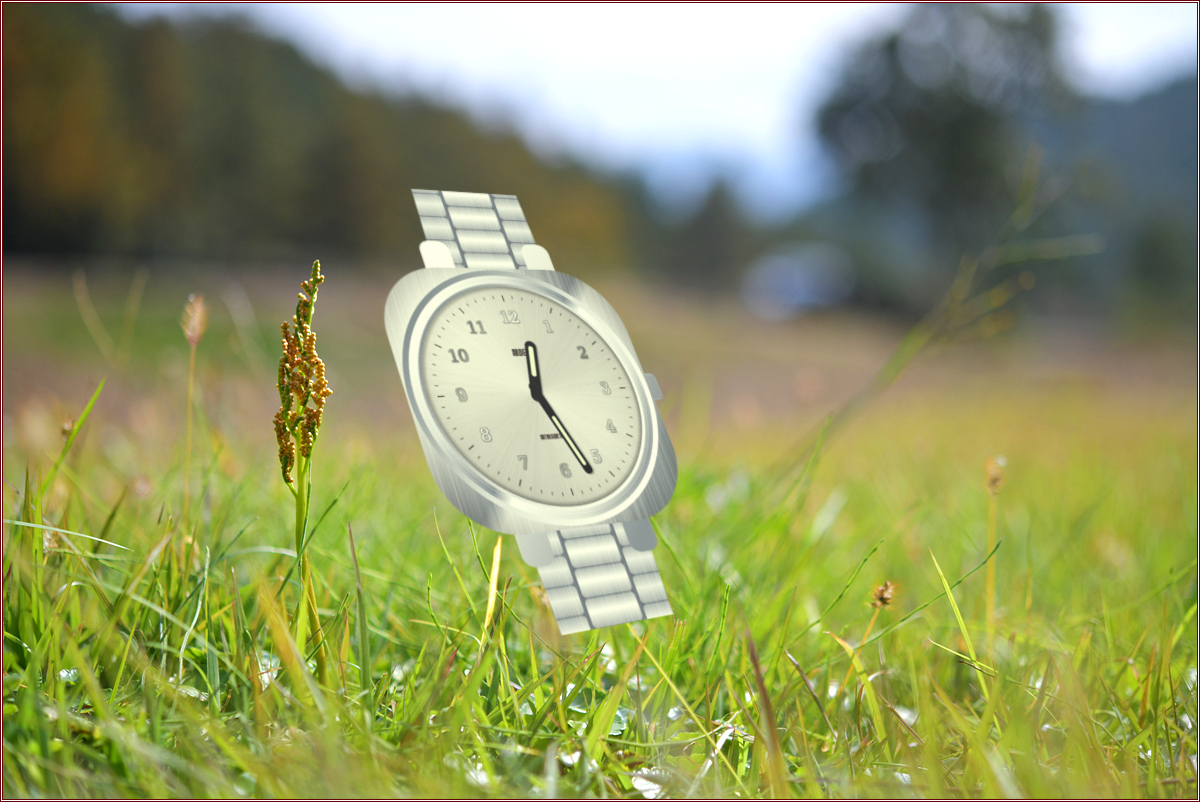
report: 12h27
